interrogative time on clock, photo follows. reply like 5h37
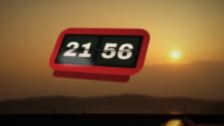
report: 21h56
